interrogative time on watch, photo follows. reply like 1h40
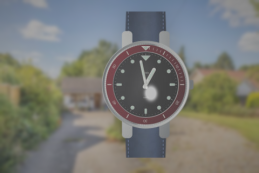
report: 12h58
